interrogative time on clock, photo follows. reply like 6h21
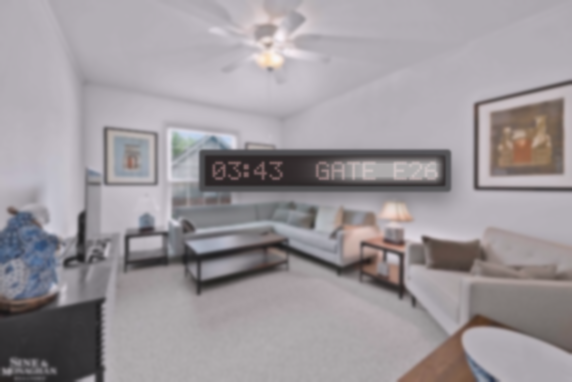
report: 3h43
